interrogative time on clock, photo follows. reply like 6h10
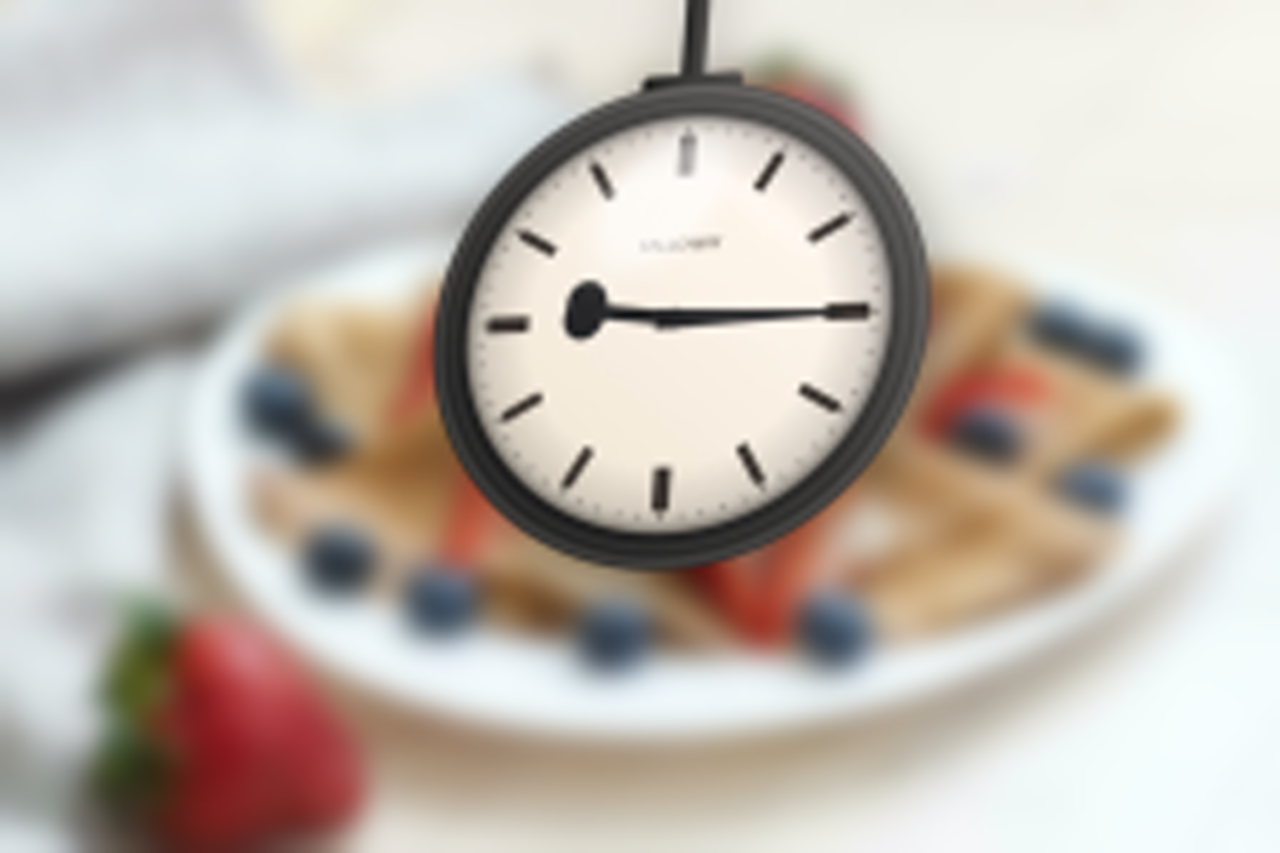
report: 9h15
